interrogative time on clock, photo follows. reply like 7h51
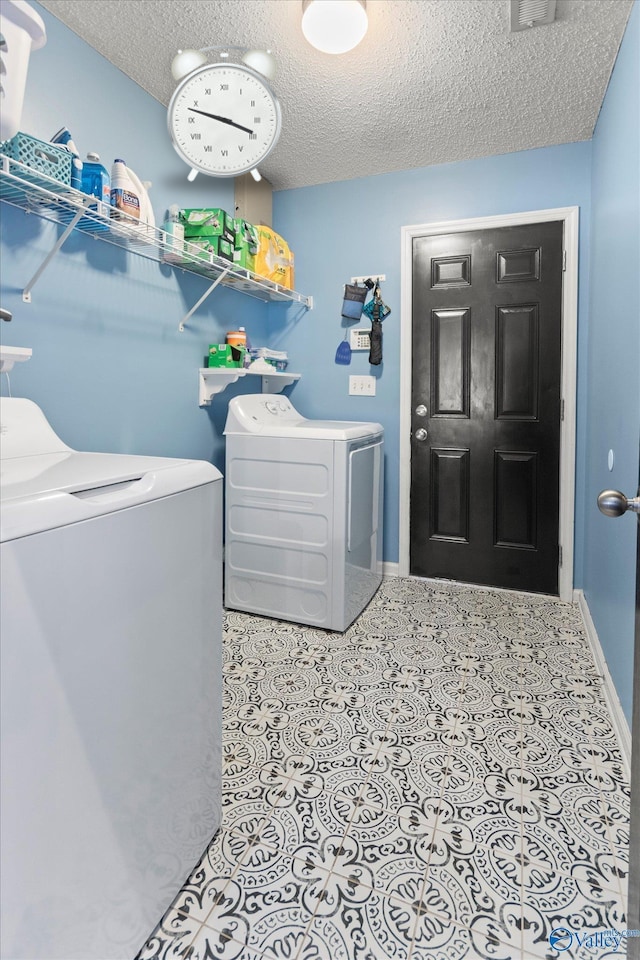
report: 3h48
